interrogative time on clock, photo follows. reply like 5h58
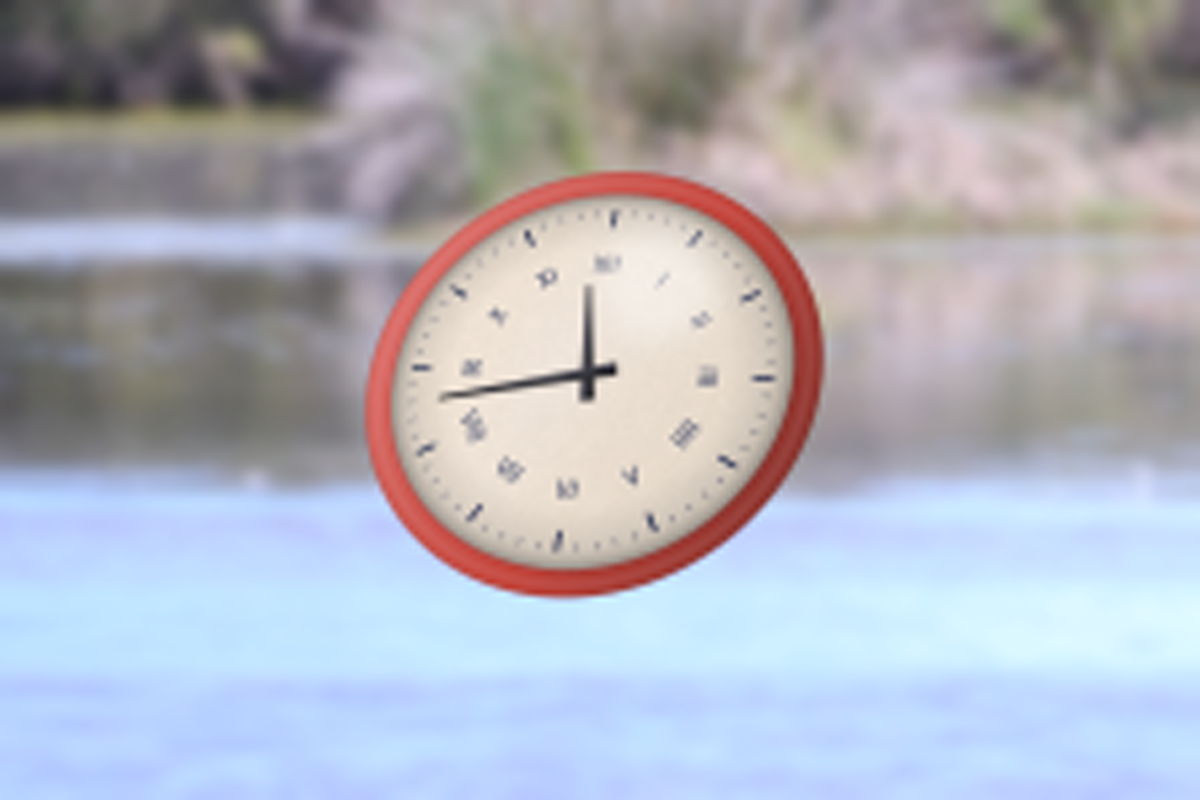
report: 11h43
